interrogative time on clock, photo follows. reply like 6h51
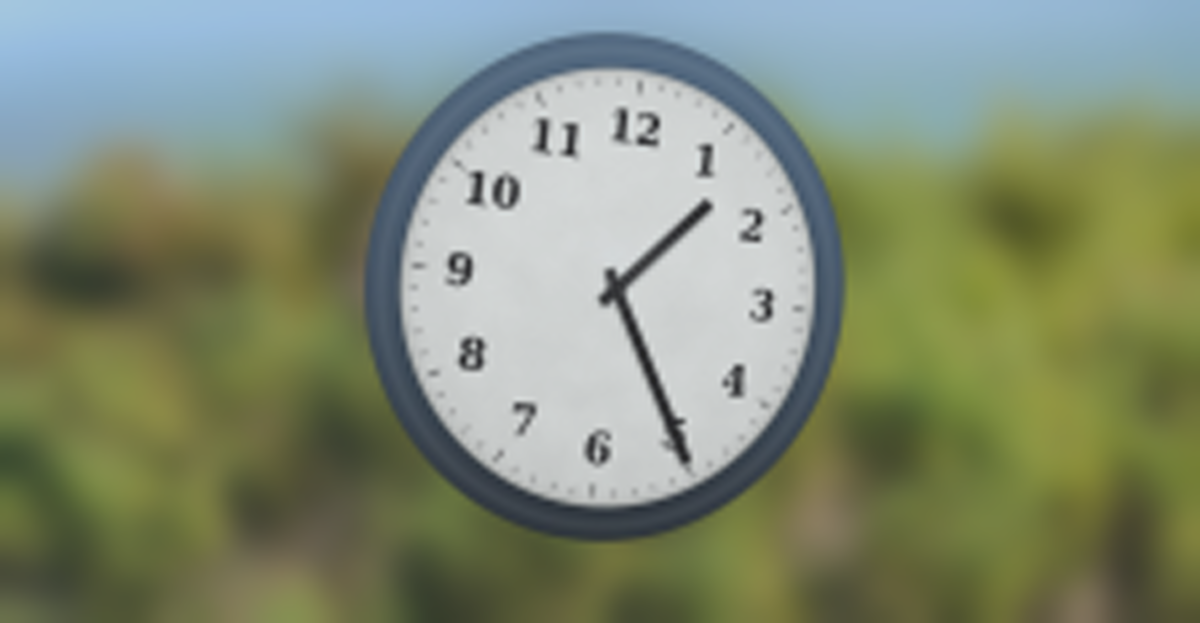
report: 1h25
